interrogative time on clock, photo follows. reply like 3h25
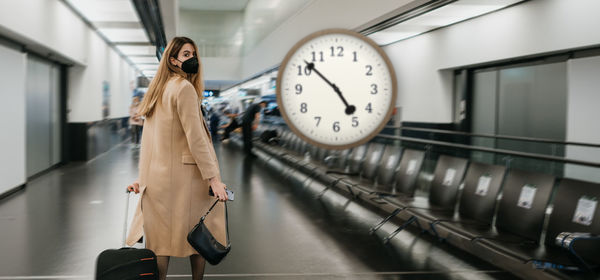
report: 4h52
